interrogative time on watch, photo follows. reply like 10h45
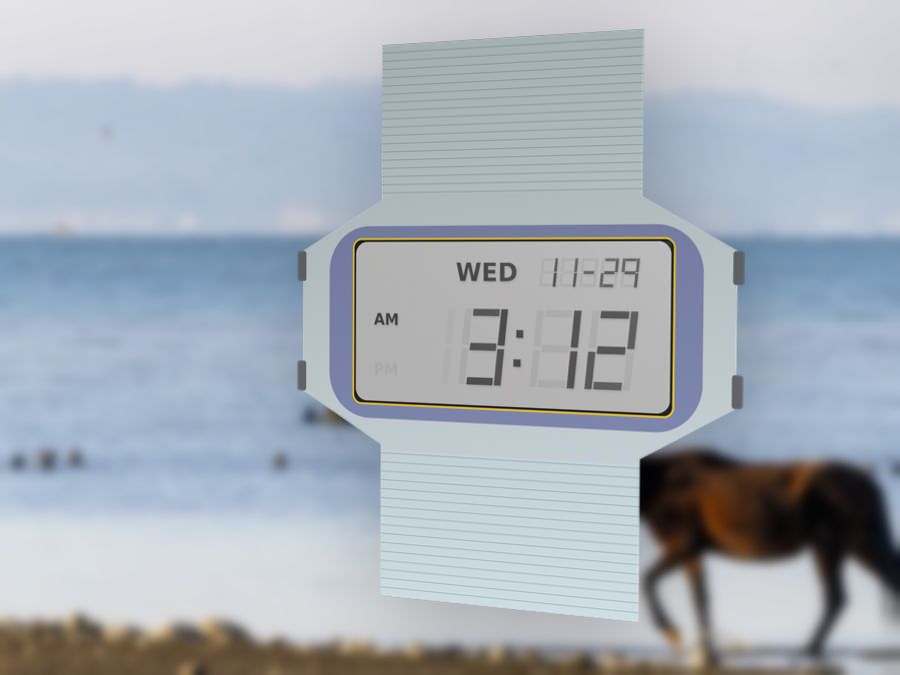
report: 3h12
